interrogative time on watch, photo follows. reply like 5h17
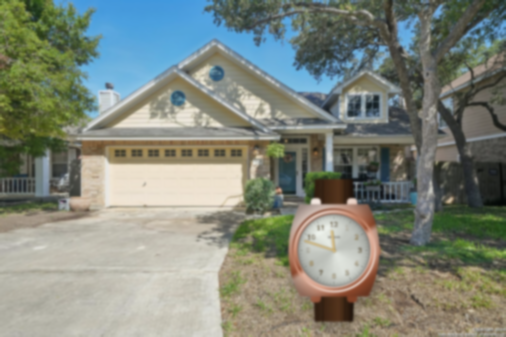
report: 11h48
